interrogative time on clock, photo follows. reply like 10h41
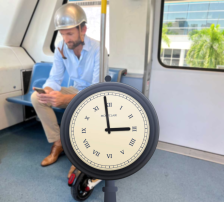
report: 2h59
